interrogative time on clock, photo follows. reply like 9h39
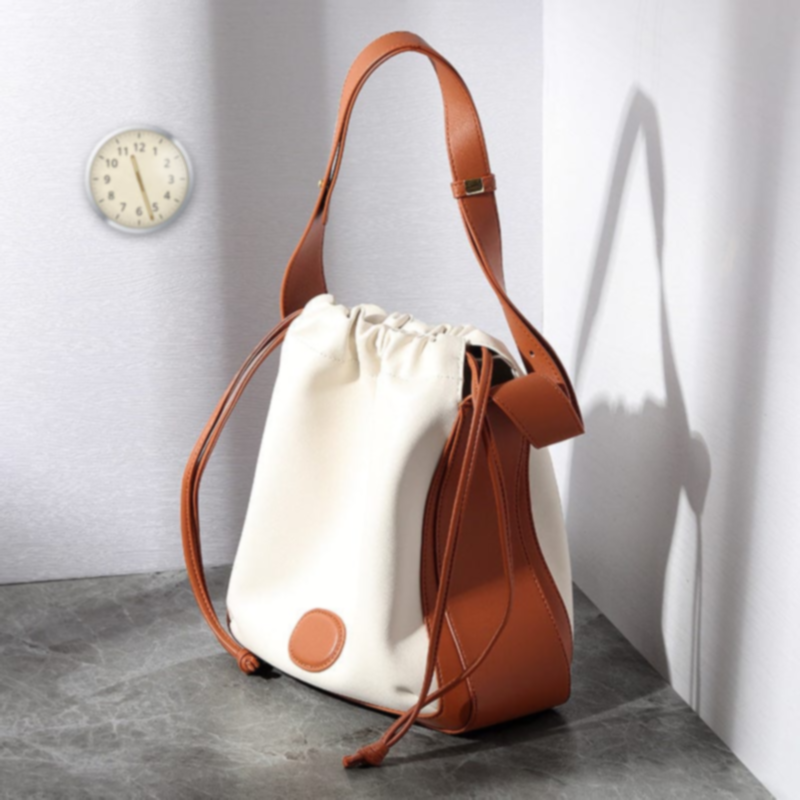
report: 11h27
